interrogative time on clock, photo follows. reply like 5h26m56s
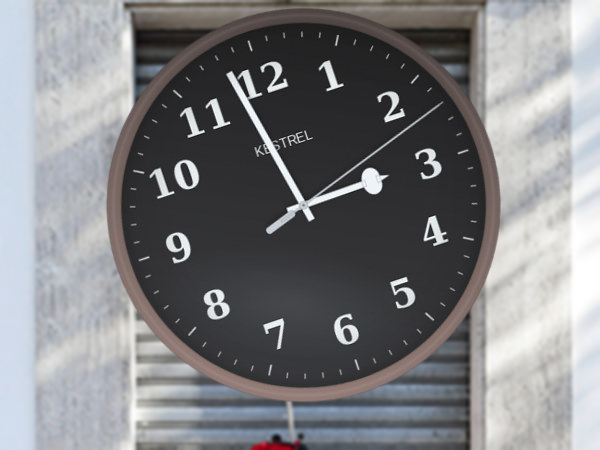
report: 2h58m12s
